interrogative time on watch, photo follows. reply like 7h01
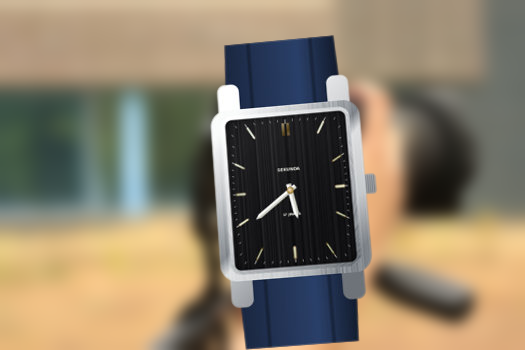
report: 5h39
